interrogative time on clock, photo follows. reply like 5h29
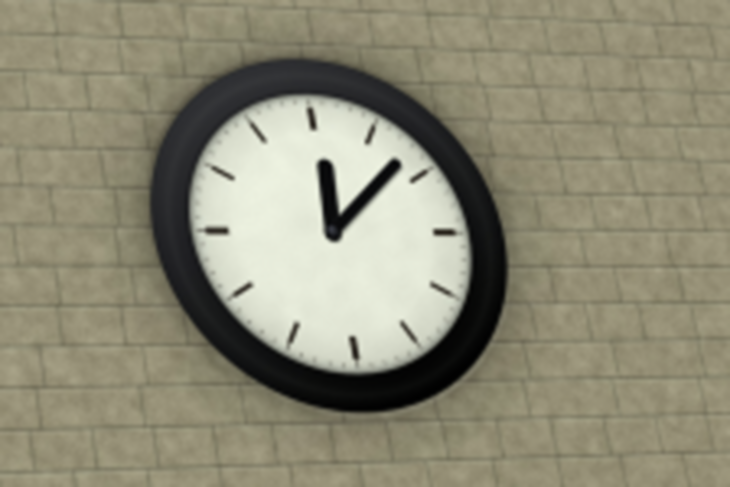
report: 12h08
